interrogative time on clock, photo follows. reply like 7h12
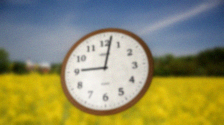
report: 9h02
